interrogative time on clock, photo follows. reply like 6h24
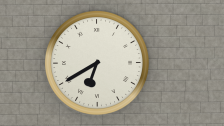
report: 6h40
